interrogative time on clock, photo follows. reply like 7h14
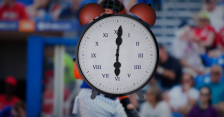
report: 6h01
